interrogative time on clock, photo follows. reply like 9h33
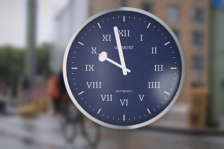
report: 9h58
